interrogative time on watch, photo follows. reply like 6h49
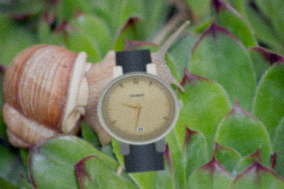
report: 9h32
